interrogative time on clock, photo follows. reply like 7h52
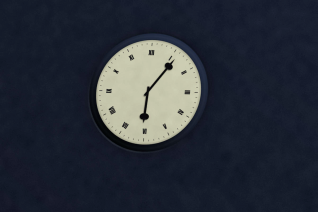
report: 6h06
